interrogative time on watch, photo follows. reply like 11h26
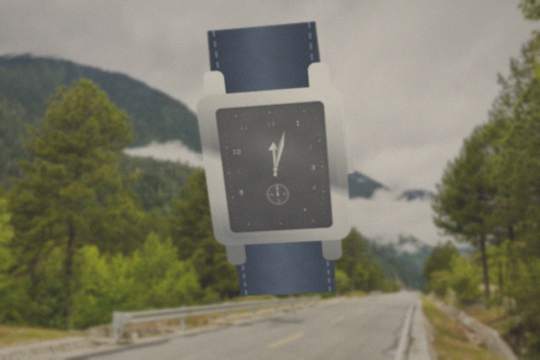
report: 12h03
